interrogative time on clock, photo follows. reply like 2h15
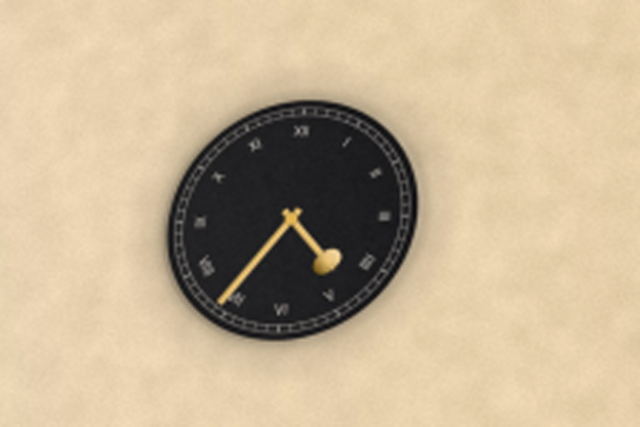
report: 4h36
